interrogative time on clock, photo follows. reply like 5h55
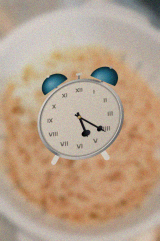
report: 5h21
